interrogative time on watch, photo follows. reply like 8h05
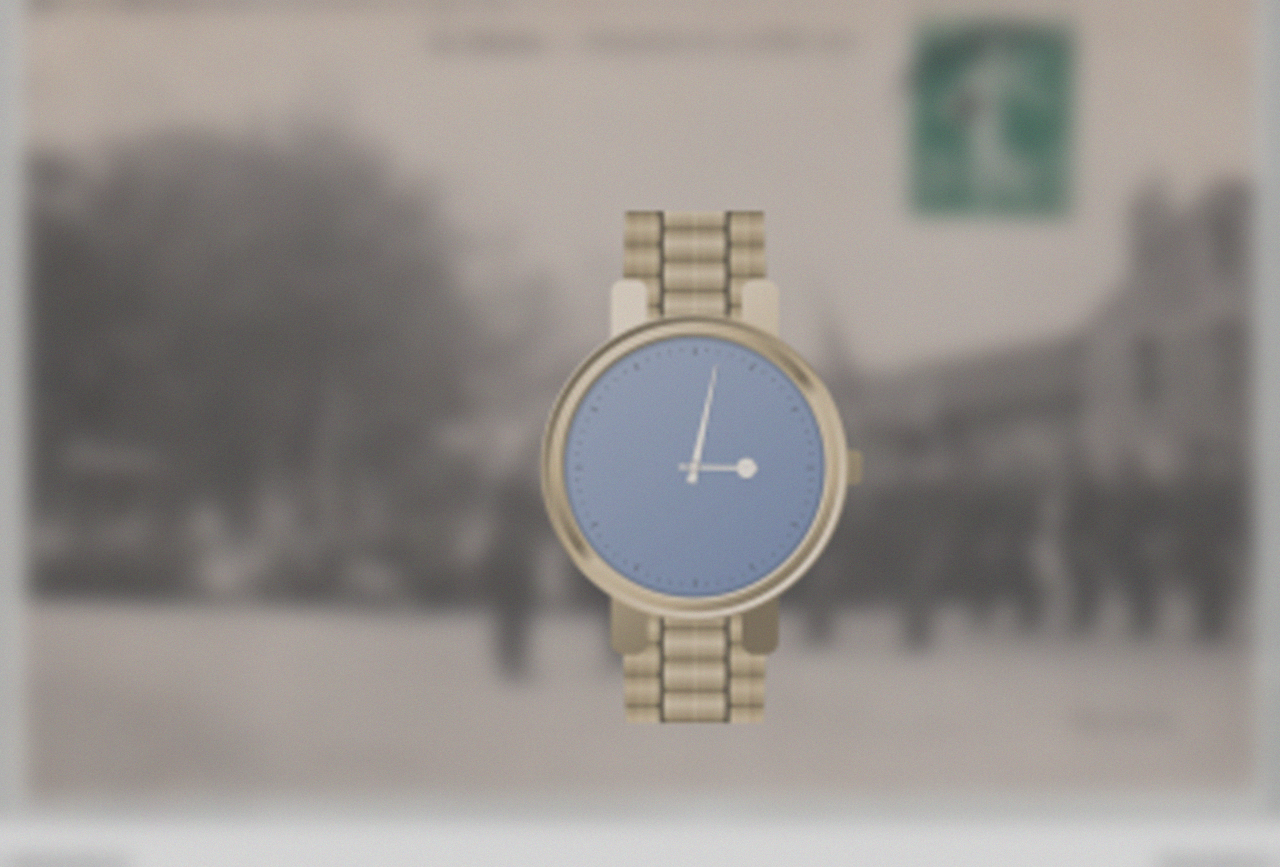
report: 3h02
